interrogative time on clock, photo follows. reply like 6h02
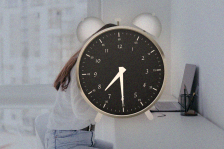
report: 7h30
